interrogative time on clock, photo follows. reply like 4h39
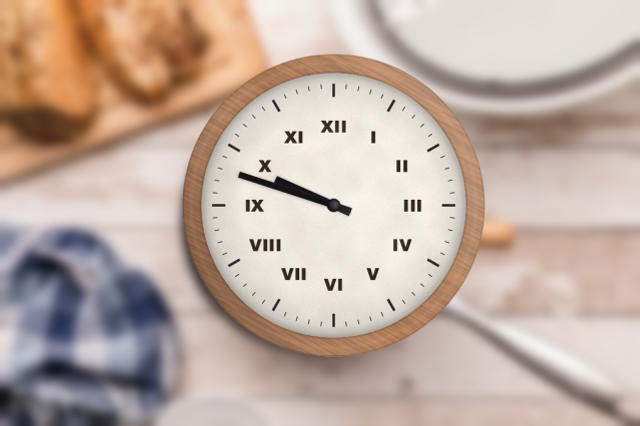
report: 9h48
